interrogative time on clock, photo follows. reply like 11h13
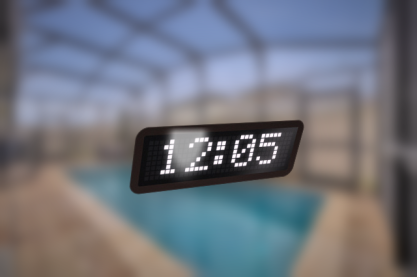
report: 12h05
